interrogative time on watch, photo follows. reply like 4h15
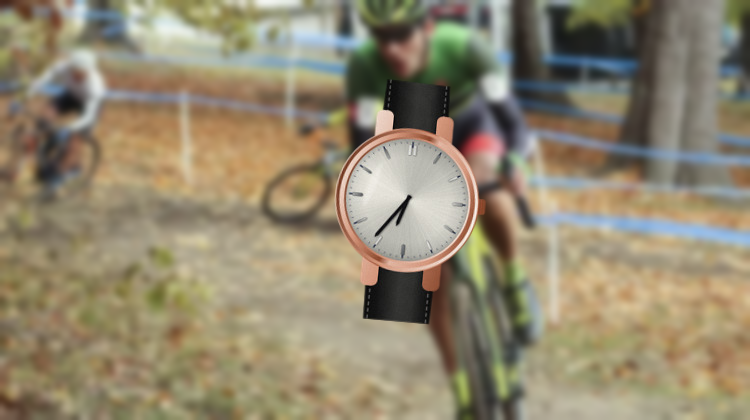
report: 6h36
